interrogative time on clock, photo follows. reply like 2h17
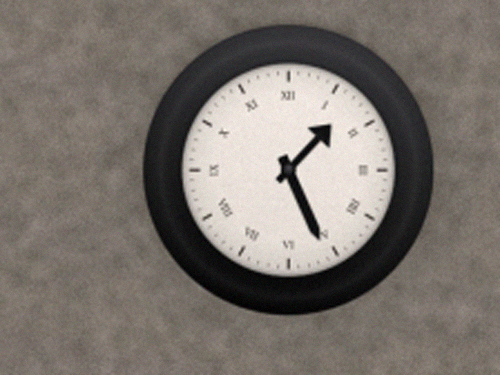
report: 1h26
